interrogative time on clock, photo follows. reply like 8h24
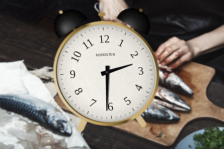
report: 2h31
